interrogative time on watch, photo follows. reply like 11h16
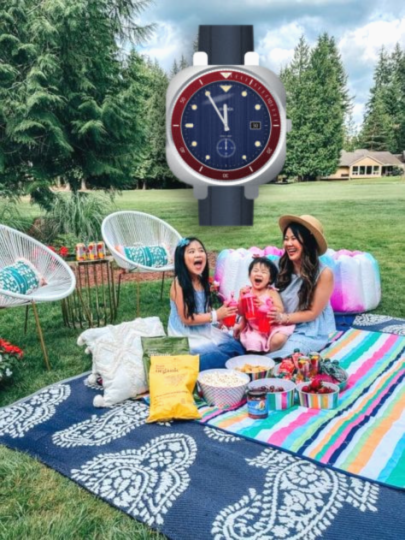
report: 11h55
